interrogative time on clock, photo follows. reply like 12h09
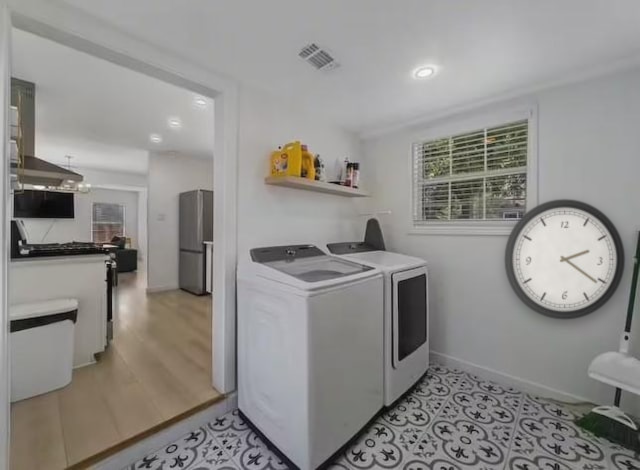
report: 2h21
